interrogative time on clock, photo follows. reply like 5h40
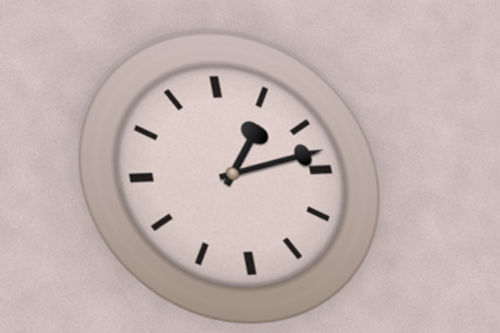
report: 1h13
